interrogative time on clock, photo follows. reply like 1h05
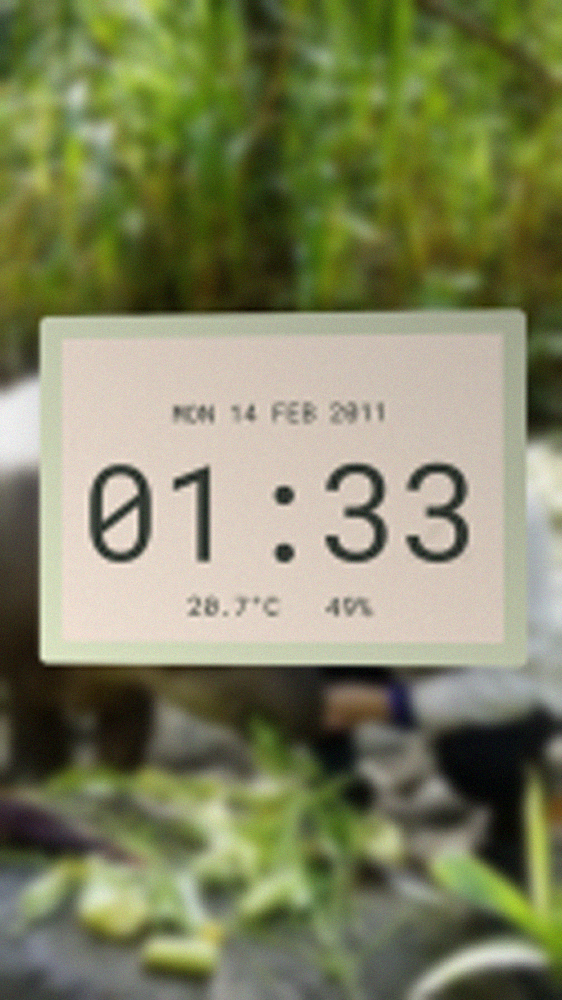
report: 1h33
